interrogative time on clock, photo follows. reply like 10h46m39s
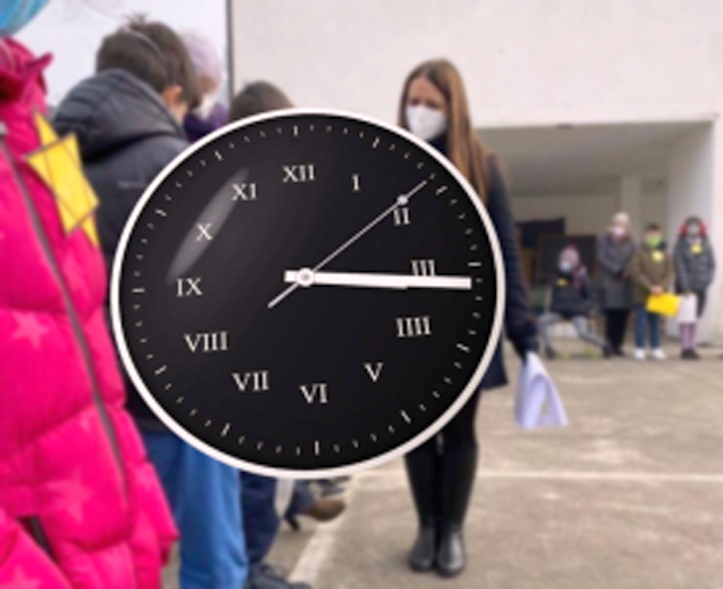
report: 3h16m09s
